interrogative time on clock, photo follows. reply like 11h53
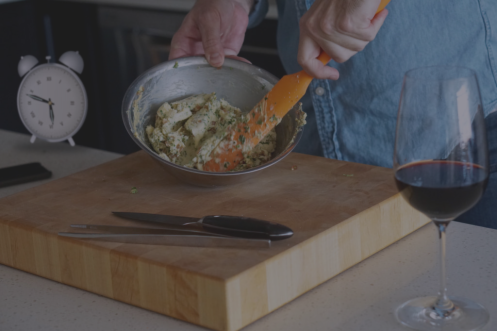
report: 5h48
